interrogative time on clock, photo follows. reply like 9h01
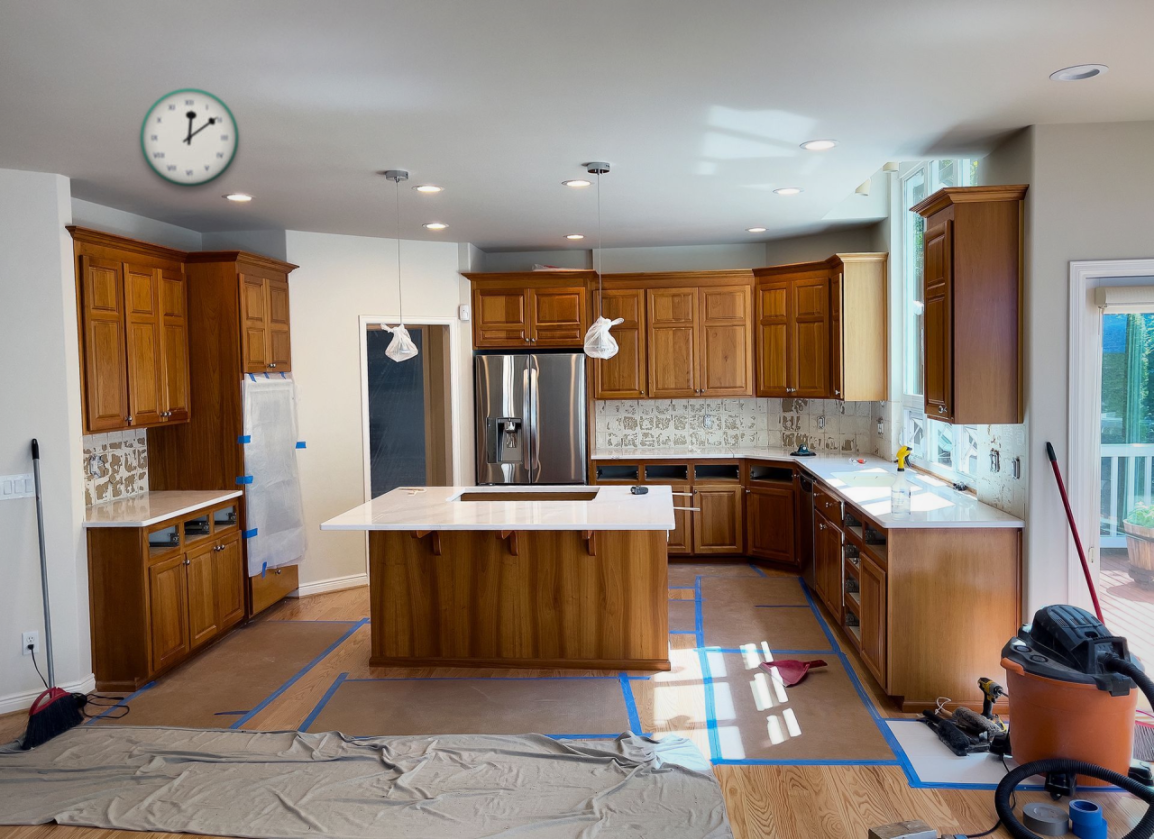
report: 12h09
